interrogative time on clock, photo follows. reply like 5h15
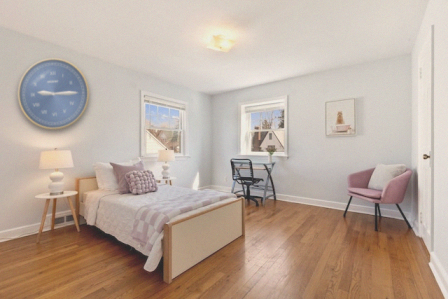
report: 9h15
